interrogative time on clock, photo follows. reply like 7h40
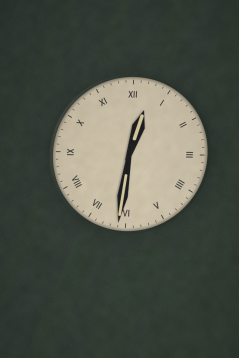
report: 12h31
